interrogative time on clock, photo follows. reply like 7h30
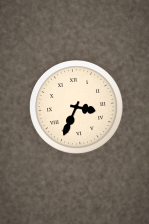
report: 3h35
